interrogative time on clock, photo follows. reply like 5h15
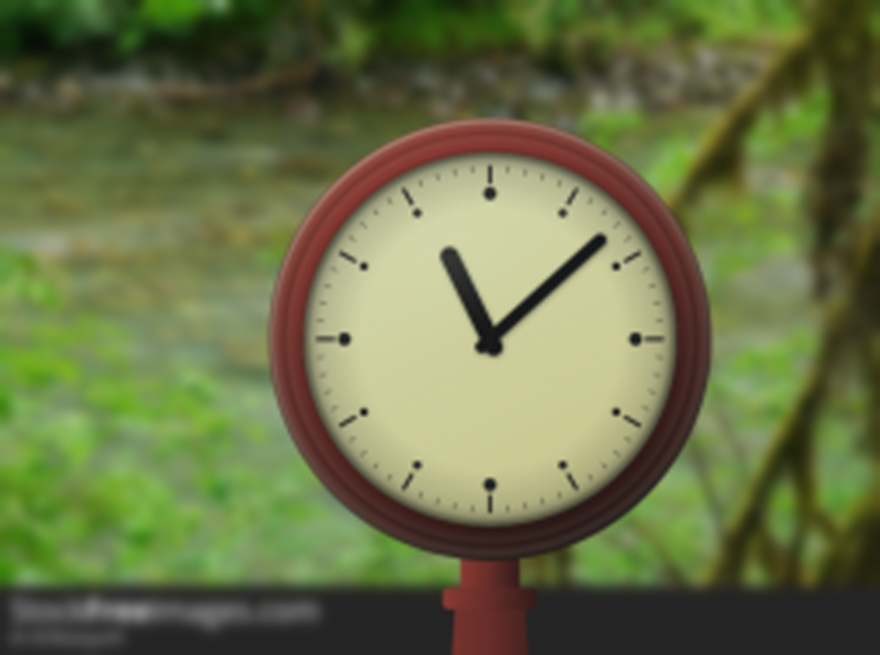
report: 11h08
